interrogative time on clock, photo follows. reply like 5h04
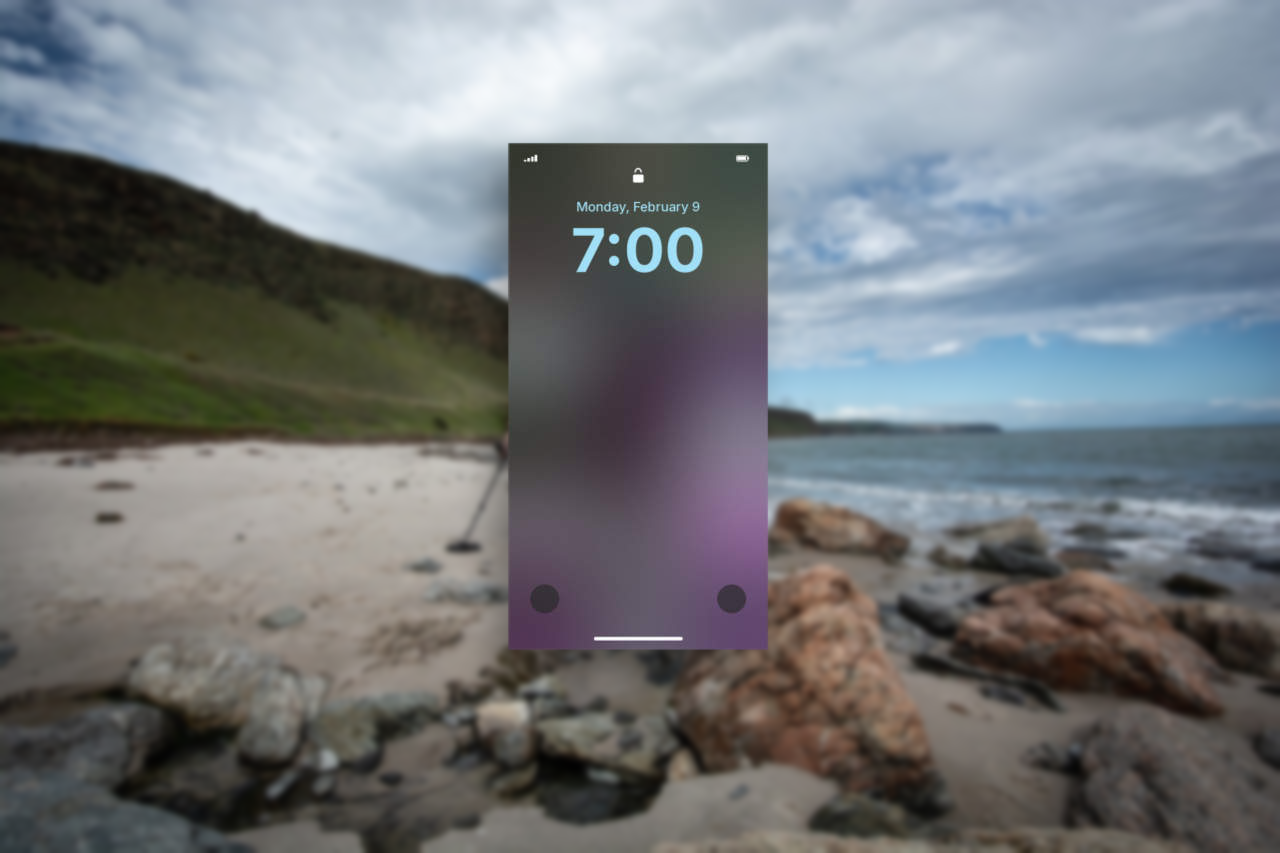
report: 7h00
